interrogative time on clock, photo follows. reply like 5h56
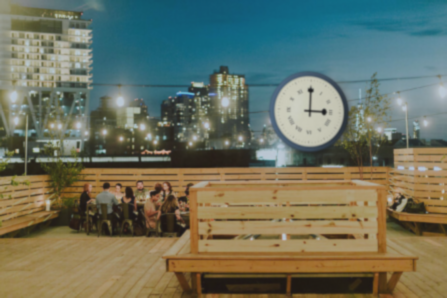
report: 3h00
